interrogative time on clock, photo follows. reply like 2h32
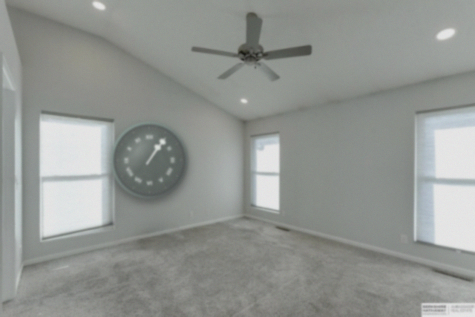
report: 1h06
